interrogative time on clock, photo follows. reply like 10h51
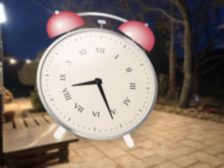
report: 8h26
